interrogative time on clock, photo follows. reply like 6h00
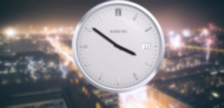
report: 3h51
